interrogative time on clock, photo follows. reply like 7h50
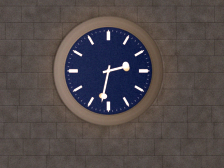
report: 2h32
